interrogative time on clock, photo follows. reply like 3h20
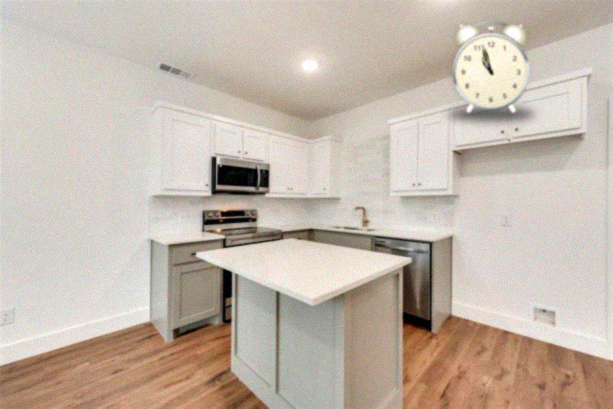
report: 10h57
